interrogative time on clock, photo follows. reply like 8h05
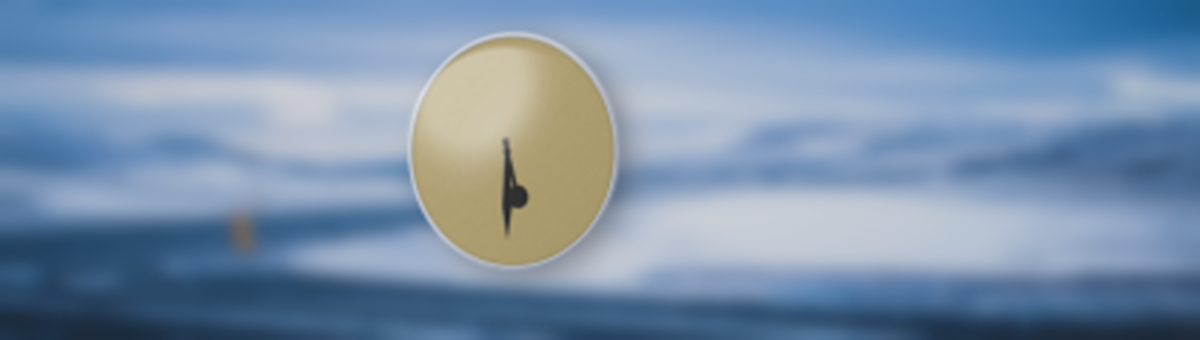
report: 5h30
